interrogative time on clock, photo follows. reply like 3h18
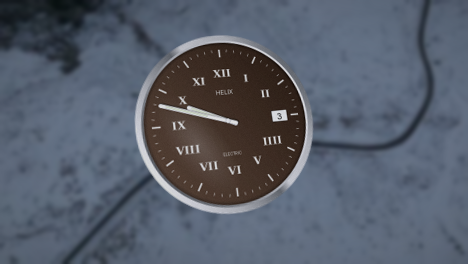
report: 9h48
